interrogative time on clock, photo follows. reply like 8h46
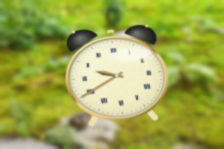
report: 9h40
